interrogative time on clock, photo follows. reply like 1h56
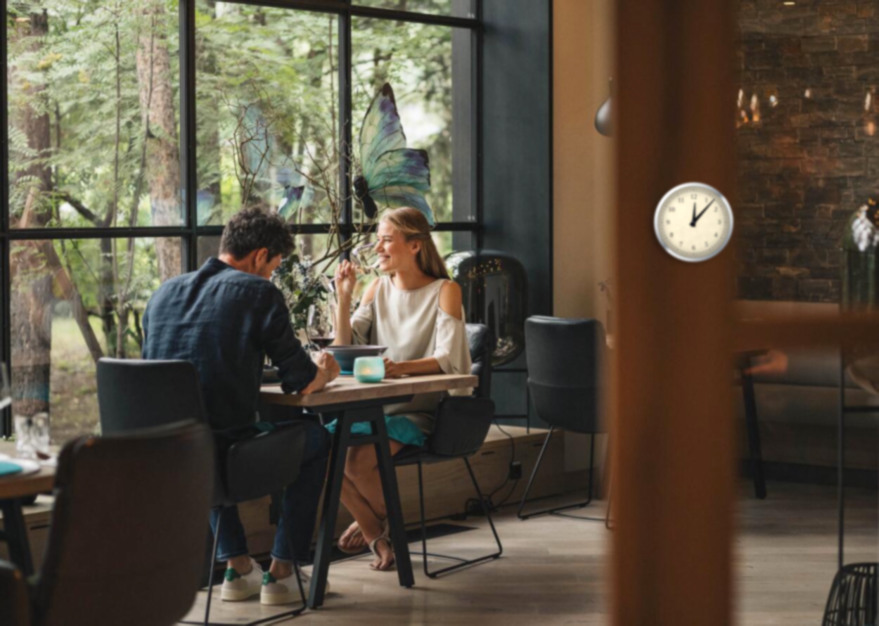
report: 12h07
